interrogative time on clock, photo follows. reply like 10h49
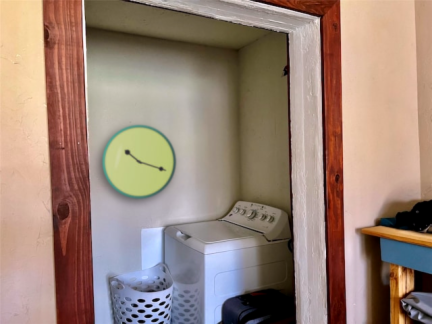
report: 10h18
